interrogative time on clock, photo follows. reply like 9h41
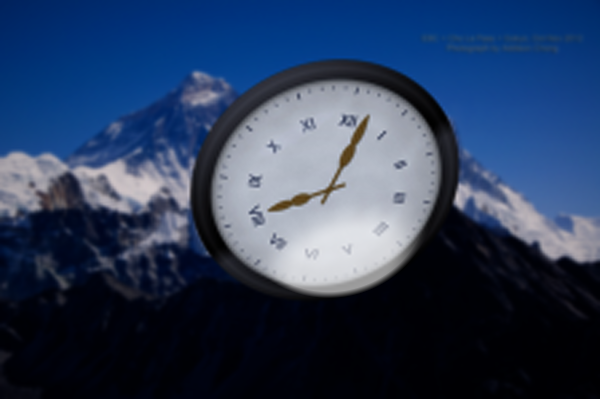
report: 8h02
